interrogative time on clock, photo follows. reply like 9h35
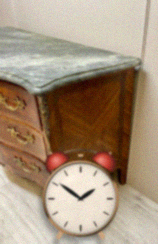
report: 1h51
